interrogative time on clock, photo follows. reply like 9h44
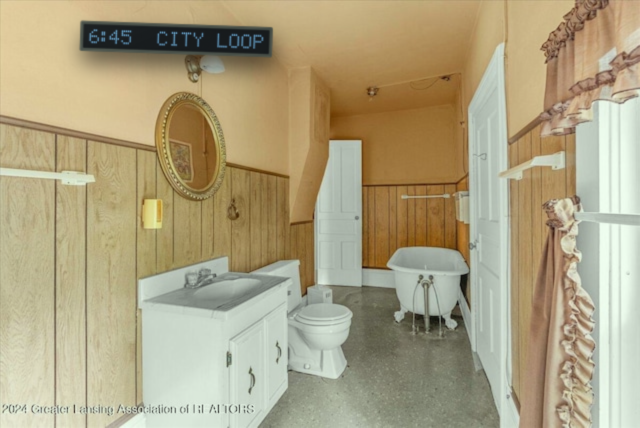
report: 6h45
